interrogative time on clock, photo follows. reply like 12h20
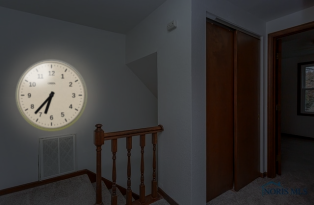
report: 6h37
